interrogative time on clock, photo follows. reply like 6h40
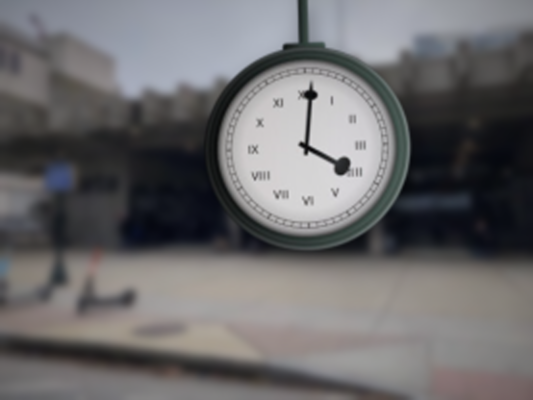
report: 4h01
